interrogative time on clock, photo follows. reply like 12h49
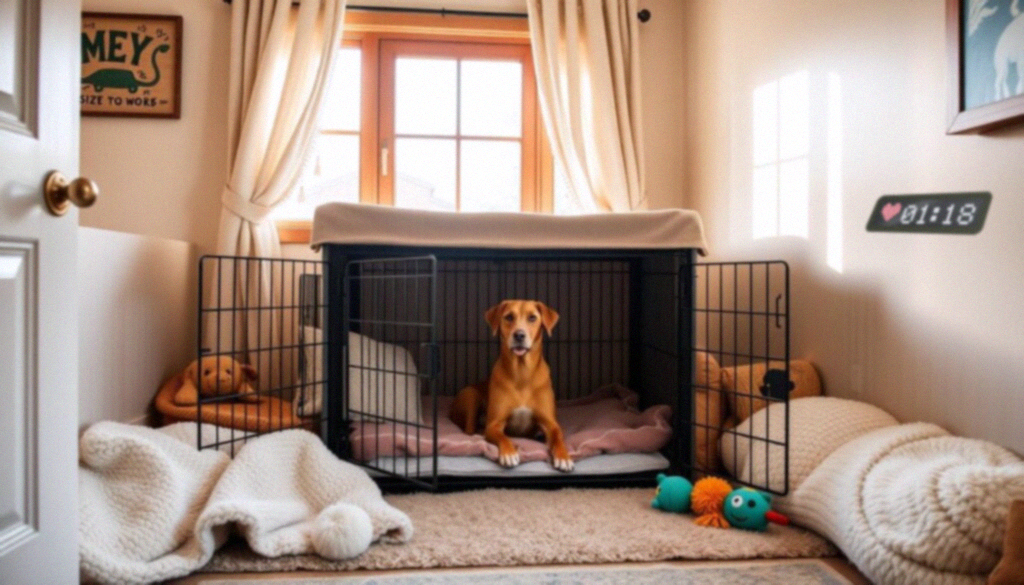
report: 1h18
